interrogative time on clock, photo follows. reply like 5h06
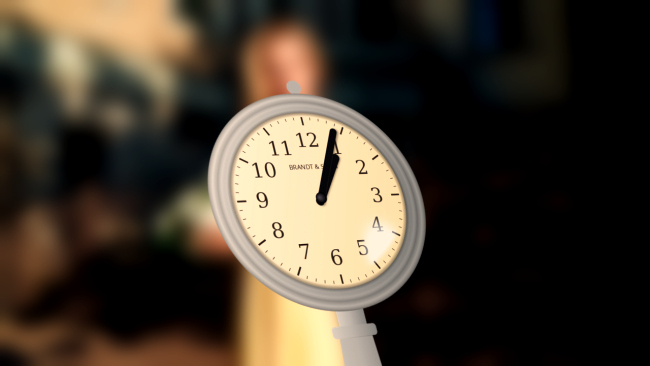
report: 1h04
